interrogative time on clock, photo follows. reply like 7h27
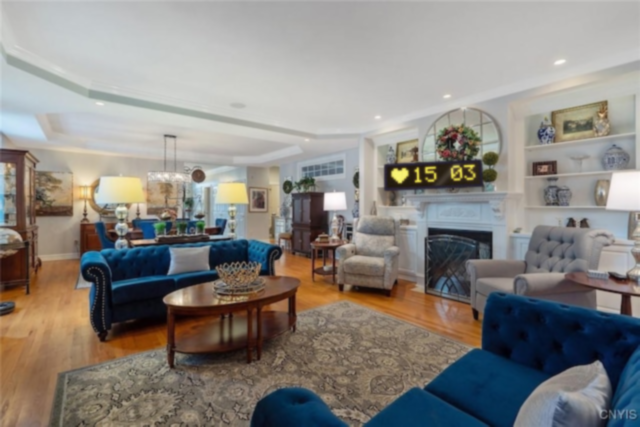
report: 15h03
